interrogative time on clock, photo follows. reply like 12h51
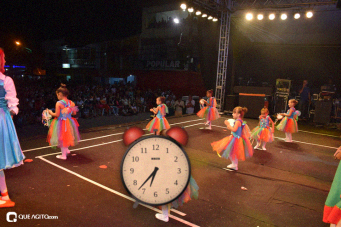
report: 6h37
